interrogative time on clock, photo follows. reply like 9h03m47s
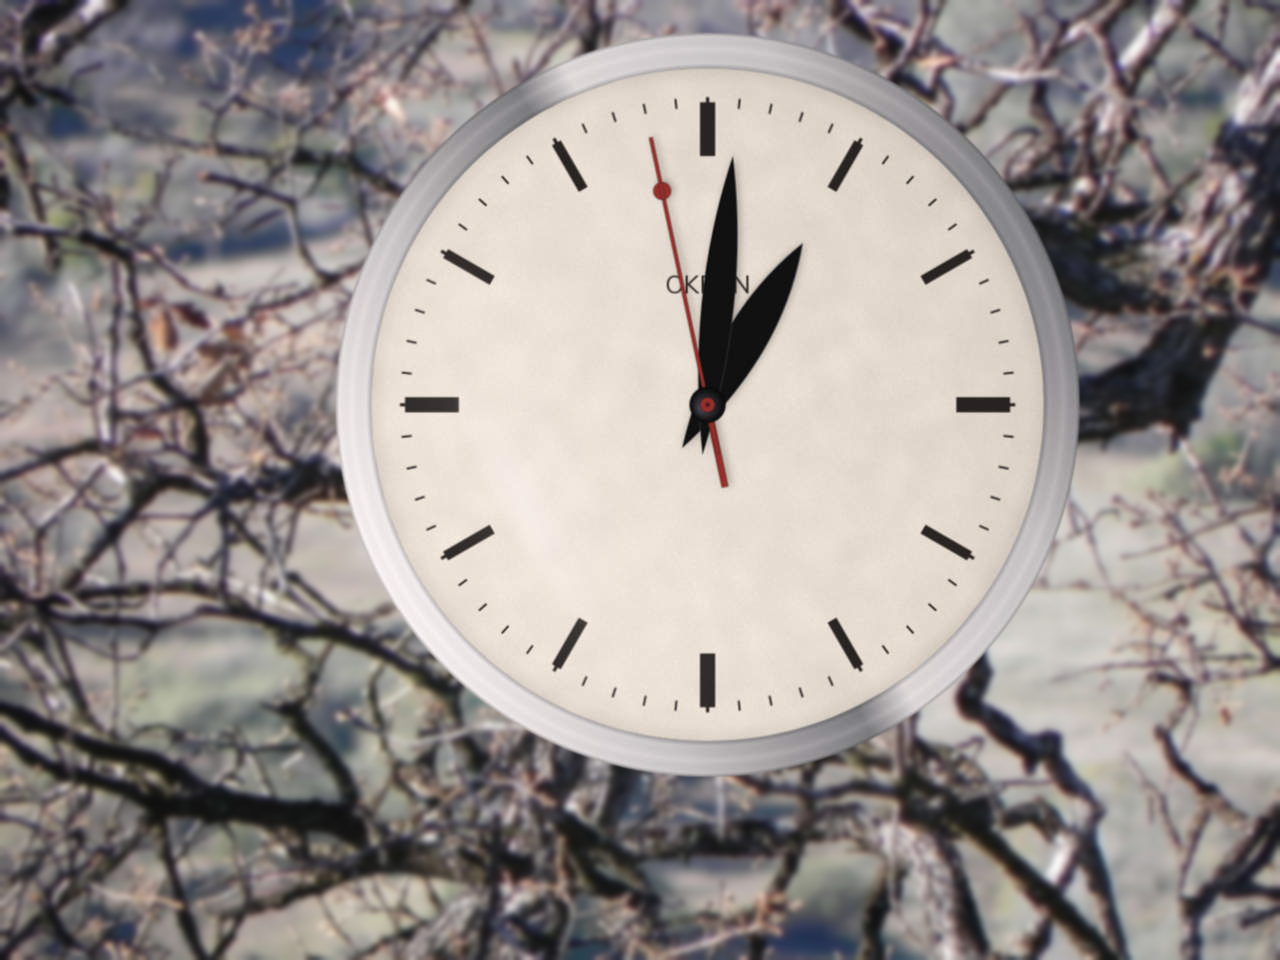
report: 1h00m58s
